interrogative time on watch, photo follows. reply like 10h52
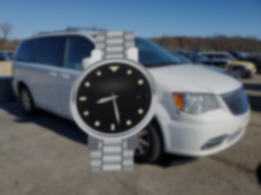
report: 8h28
